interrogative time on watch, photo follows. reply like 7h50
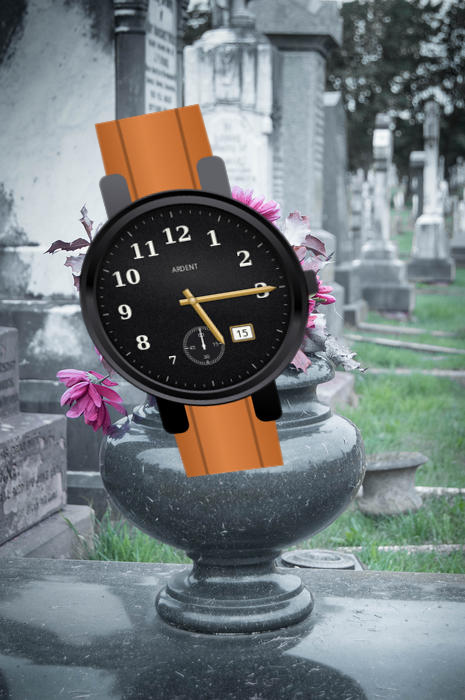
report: 5h15
